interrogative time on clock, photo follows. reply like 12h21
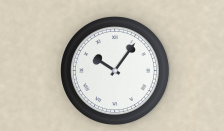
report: 10h06
